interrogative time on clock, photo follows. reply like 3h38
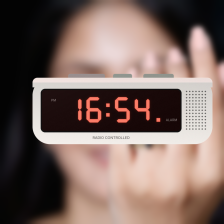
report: 16h54
